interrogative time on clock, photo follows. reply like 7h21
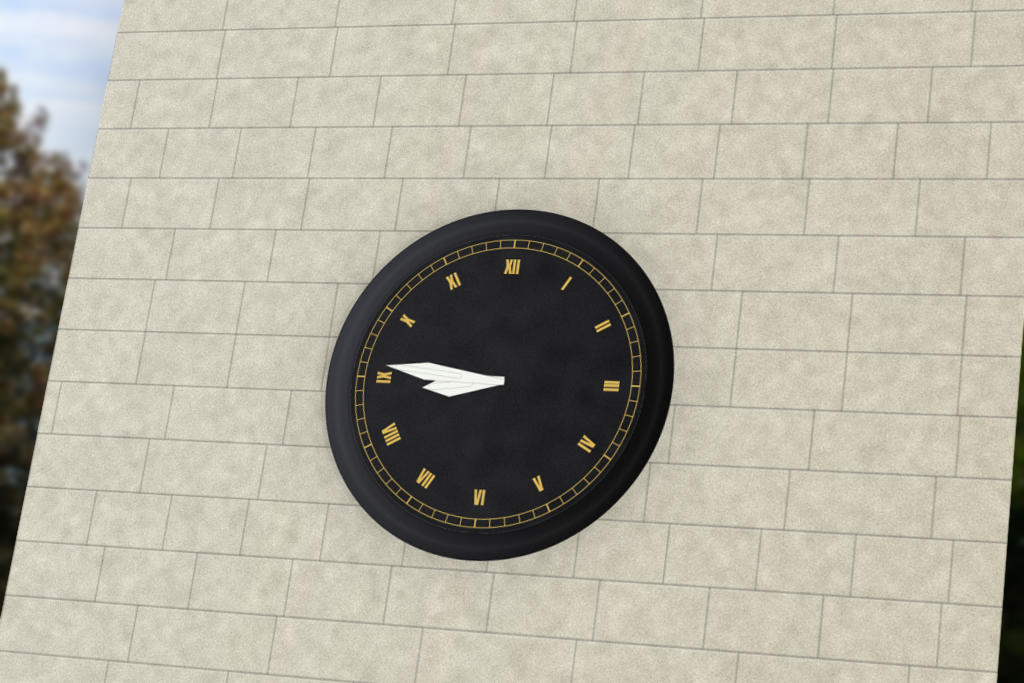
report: 8h46
